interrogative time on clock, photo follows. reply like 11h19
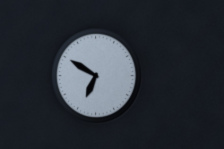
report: 6h50
